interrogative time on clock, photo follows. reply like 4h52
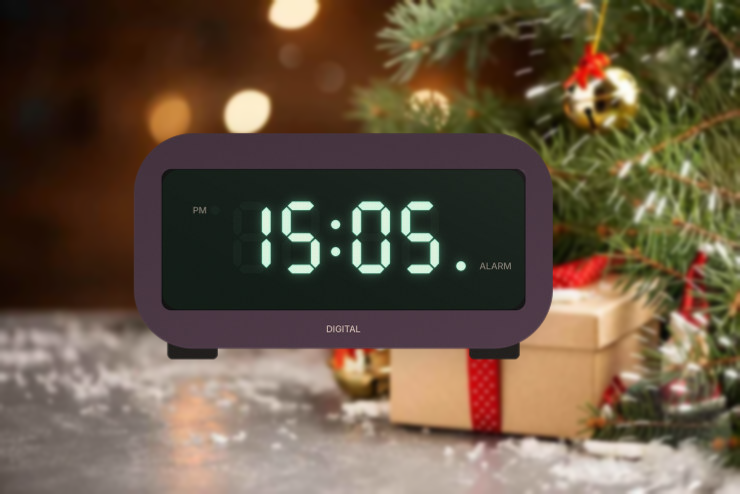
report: 15h05
